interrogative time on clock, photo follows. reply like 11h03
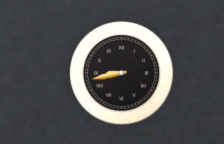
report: 8h43
